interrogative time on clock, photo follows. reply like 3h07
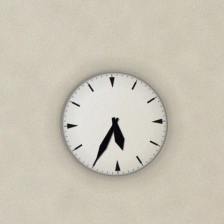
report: 5h35
